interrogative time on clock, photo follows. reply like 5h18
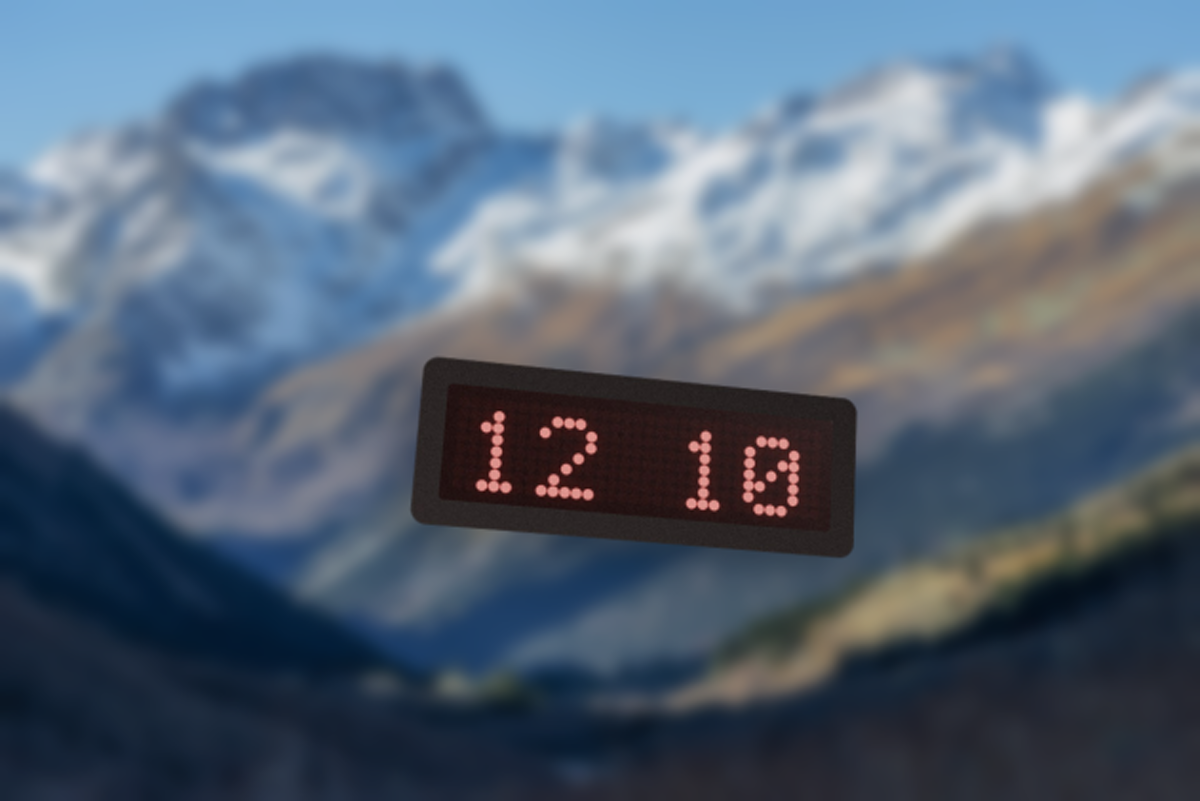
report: 12h10
